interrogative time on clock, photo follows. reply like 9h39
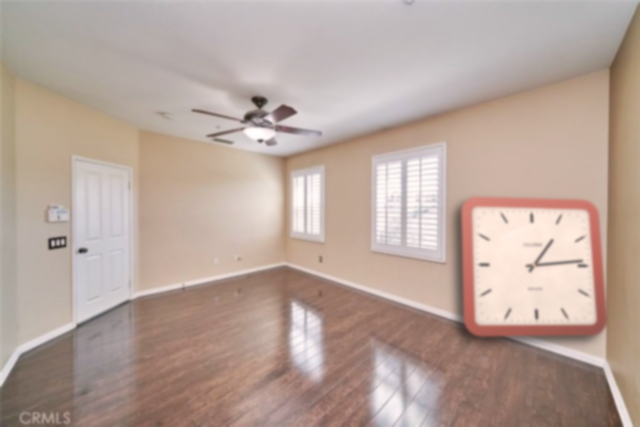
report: 1h14
